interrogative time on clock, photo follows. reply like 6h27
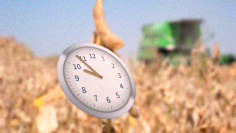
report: 9h54
